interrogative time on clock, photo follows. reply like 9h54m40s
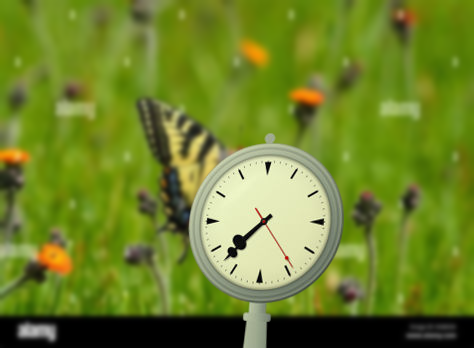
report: 7h37m24s
